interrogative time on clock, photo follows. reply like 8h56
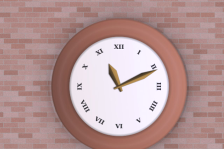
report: 11h11
